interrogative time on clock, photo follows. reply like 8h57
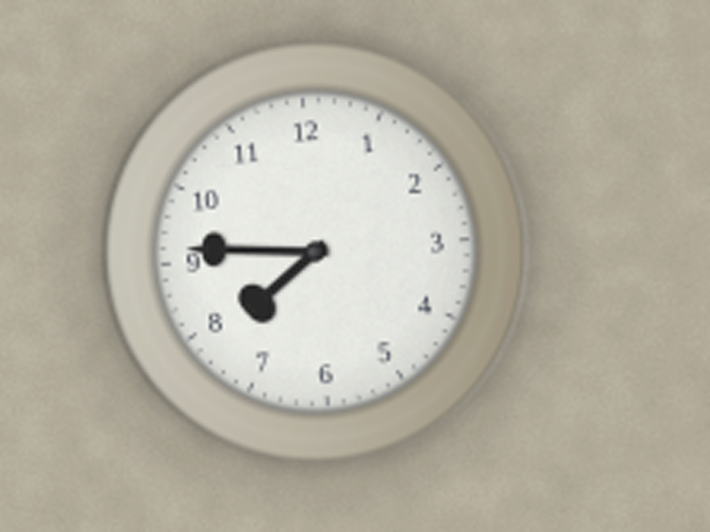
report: 7h46
